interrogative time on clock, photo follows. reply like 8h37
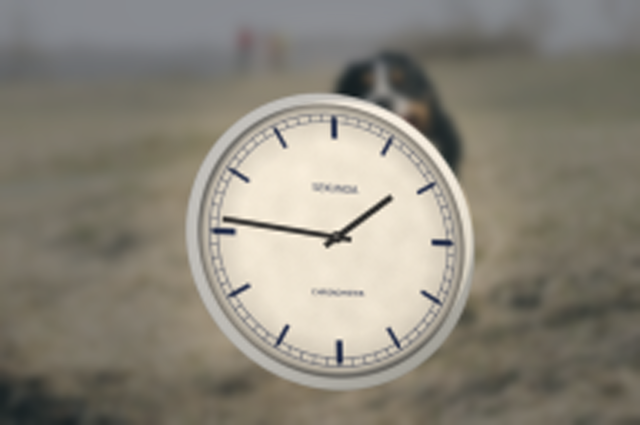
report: 1h46
